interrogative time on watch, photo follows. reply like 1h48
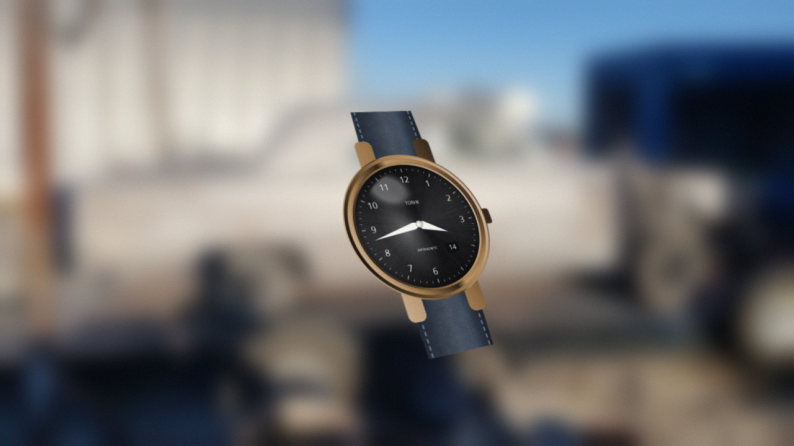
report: 3h43
